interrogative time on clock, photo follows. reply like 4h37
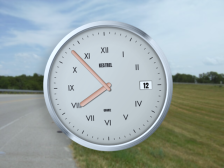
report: 7h53
